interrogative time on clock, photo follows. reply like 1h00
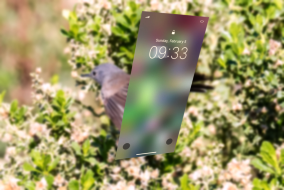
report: 9h33
